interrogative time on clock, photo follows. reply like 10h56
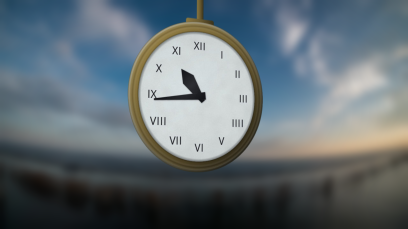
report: 10h44
